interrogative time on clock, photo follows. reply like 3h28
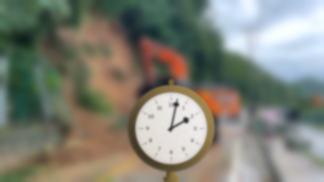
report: 2h02
